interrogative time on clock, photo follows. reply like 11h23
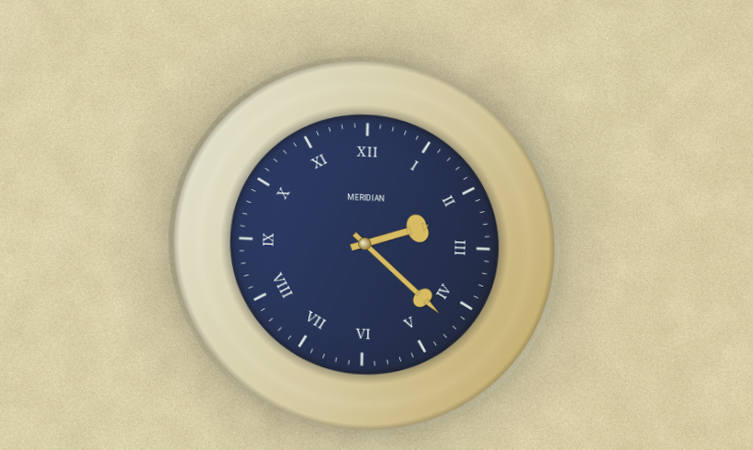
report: 2h22
